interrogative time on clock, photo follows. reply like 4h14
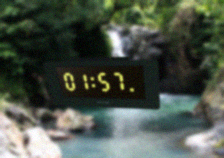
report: 1h57
